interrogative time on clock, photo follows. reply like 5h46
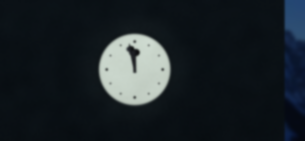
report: 11h58
